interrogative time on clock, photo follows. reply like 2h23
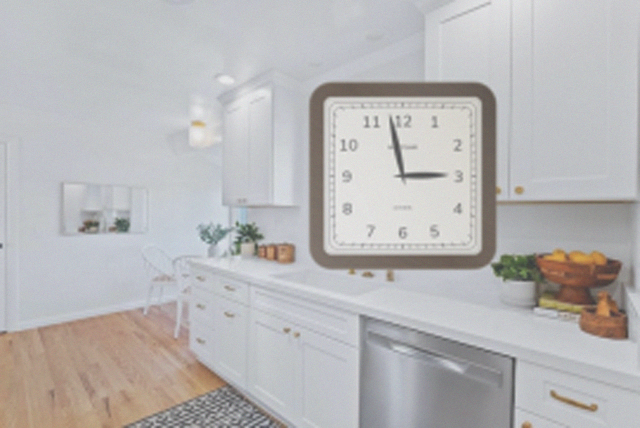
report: 2h58
